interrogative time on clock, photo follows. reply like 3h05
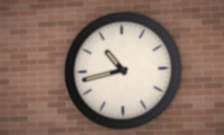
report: 10h43
